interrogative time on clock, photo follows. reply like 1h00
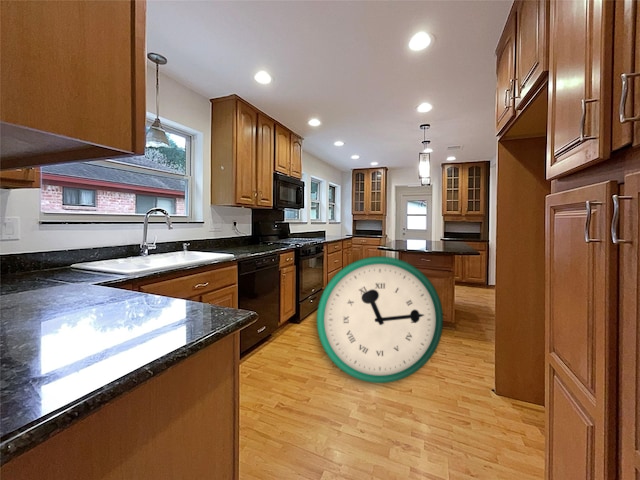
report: 11h14
